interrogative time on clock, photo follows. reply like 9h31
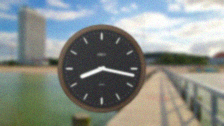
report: 8h17
